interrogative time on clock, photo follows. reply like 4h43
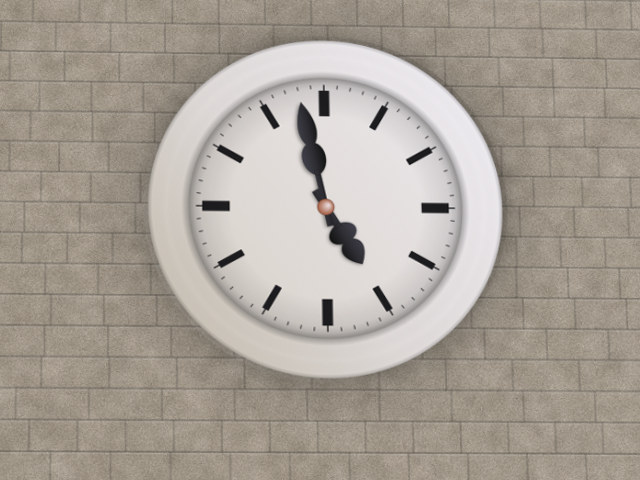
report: 4h58
